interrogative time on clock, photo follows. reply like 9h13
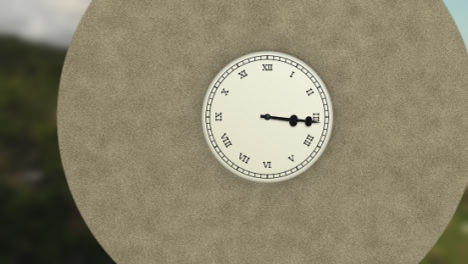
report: 3h16
